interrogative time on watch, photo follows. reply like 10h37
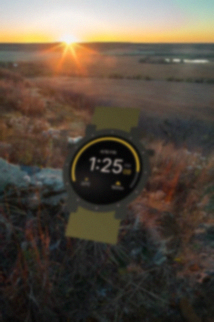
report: 1h25
